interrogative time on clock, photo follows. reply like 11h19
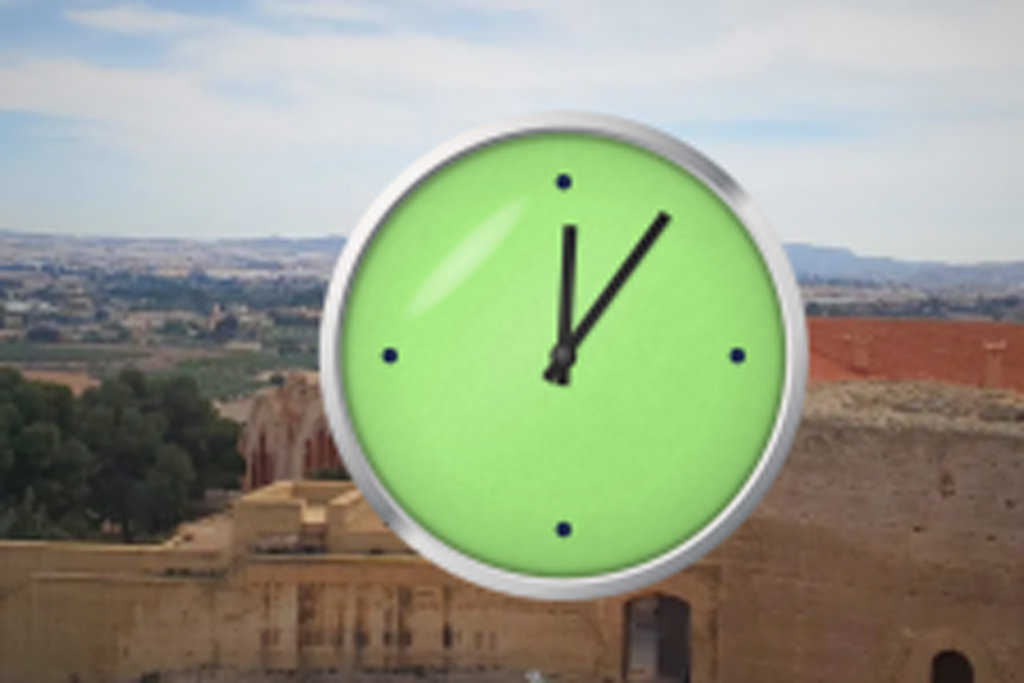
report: 12h06
